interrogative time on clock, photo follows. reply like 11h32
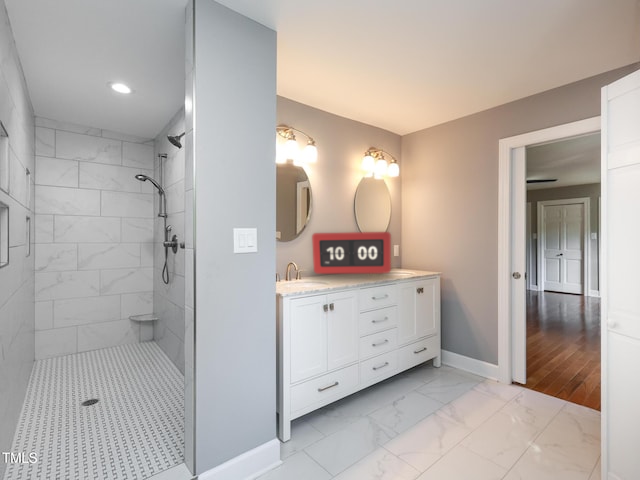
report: 10h00
